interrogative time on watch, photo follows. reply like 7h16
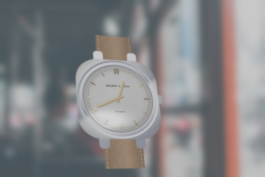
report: 12h41
